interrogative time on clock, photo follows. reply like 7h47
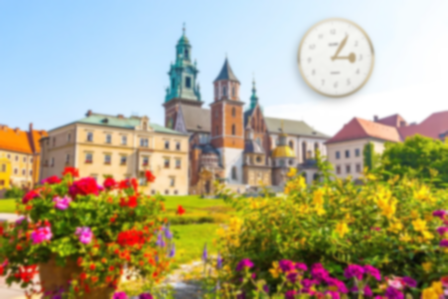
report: 3h06
